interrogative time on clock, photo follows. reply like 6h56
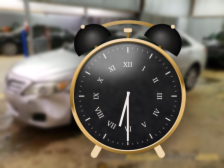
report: 6h30
